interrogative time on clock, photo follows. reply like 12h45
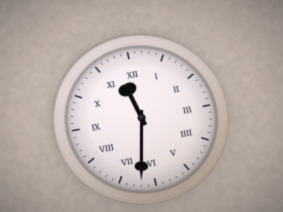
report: 11h32
